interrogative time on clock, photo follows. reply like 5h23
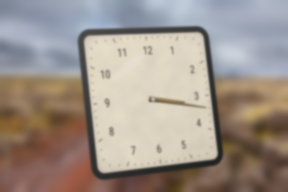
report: 3h17
